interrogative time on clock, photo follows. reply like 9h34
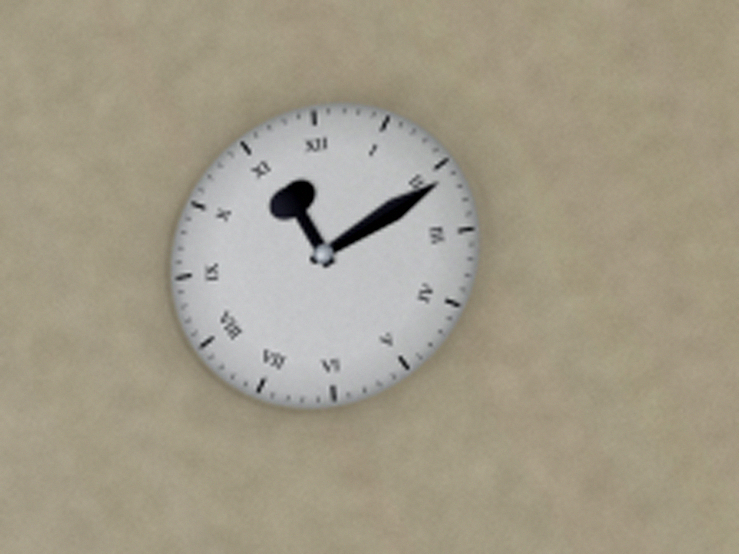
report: 11h11
